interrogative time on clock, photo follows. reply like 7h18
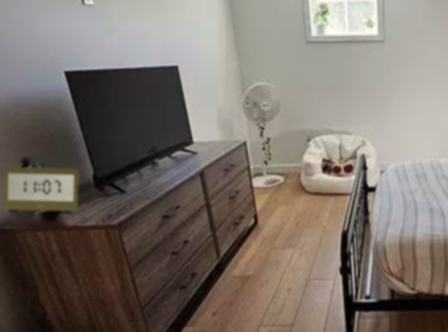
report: 11h07
